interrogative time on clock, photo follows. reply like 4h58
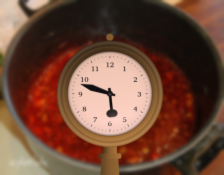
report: 5h48
